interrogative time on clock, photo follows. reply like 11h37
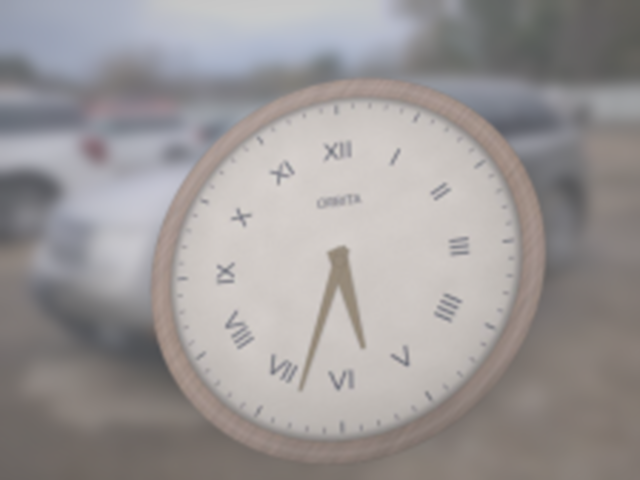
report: 5h33
